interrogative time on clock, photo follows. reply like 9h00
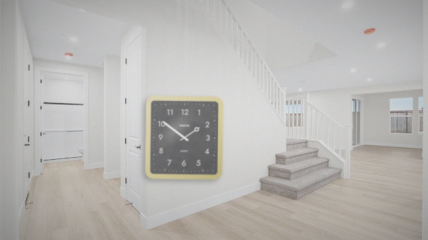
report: 1h51
